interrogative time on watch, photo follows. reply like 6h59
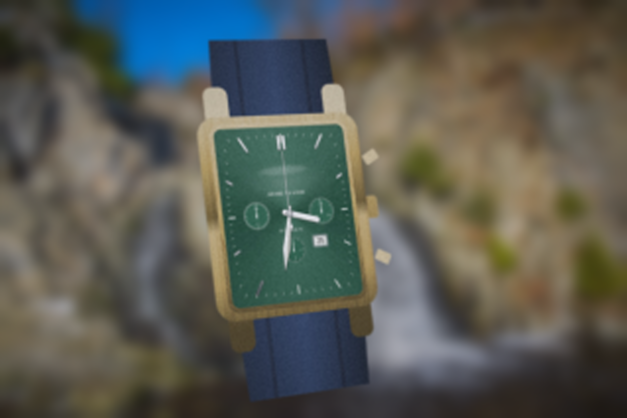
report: 3h32
